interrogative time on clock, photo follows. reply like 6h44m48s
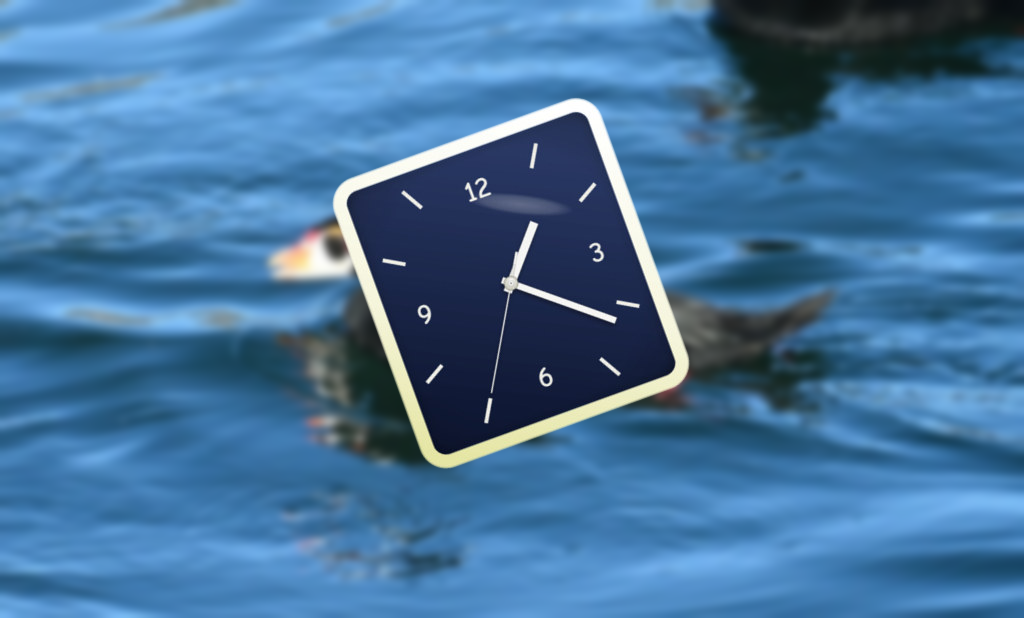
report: 1h21m35s
